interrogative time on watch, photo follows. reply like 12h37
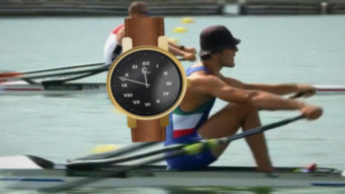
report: 11h48
